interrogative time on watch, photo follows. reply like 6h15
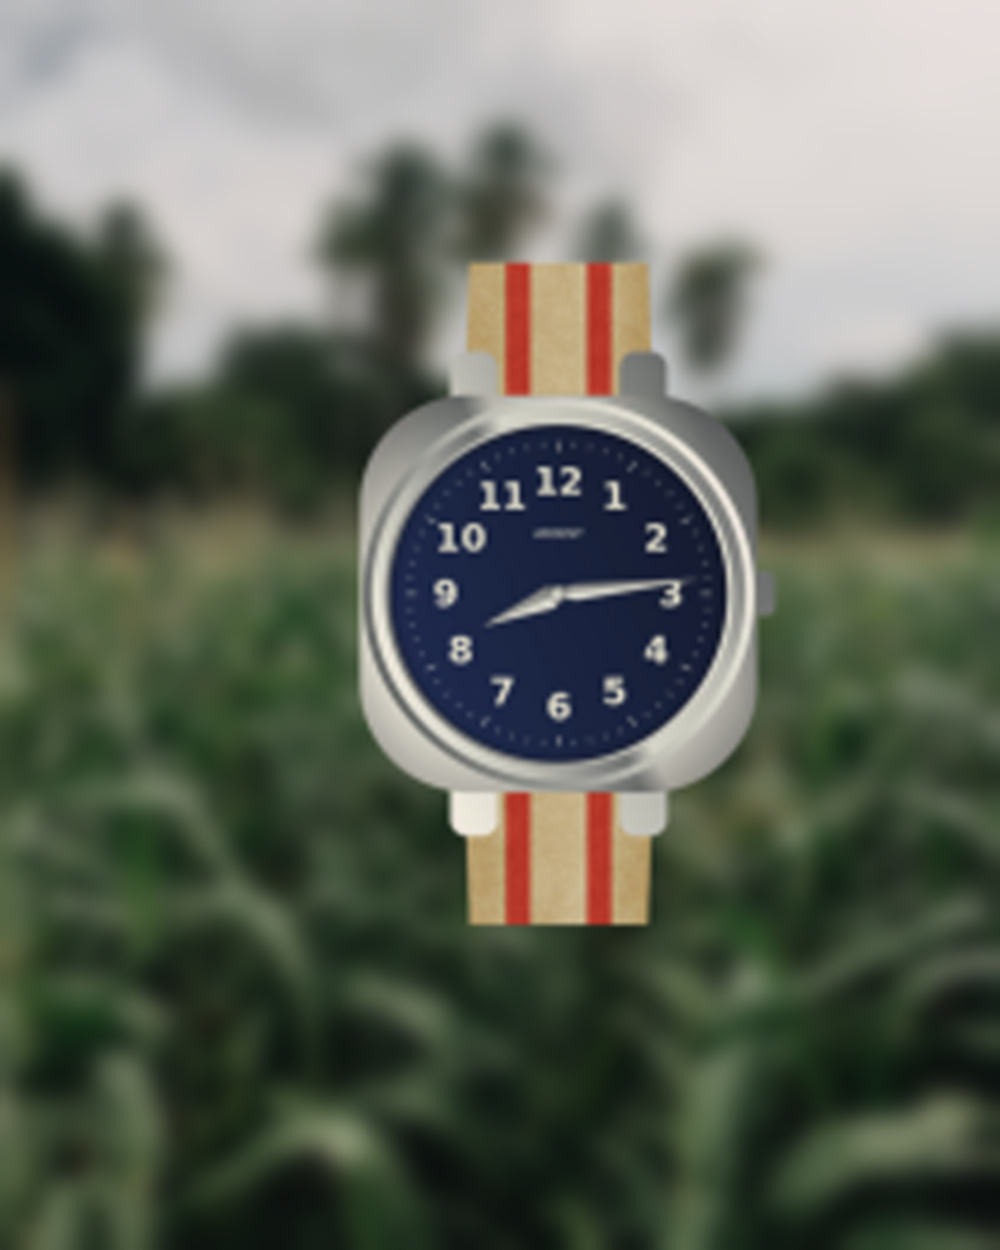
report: 8h14
